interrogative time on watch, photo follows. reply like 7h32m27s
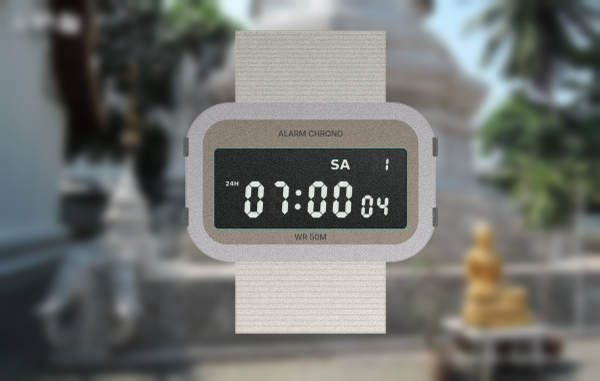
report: 7h00m04s
